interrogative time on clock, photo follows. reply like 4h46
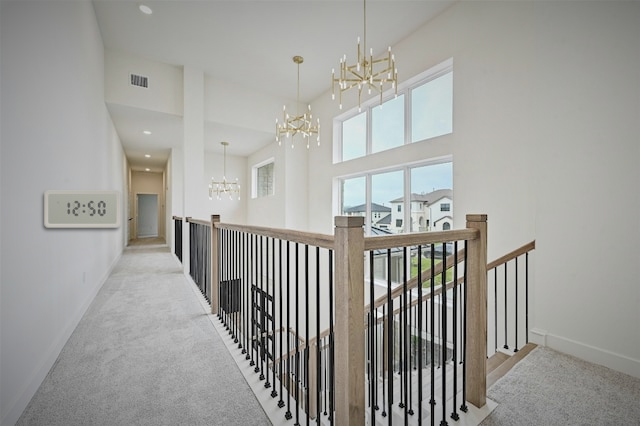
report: 12h50
